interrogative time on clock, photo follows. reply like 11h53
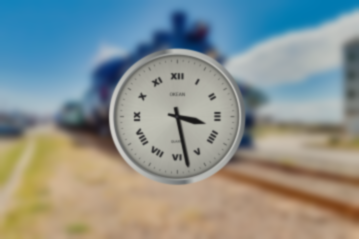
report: 3h28
